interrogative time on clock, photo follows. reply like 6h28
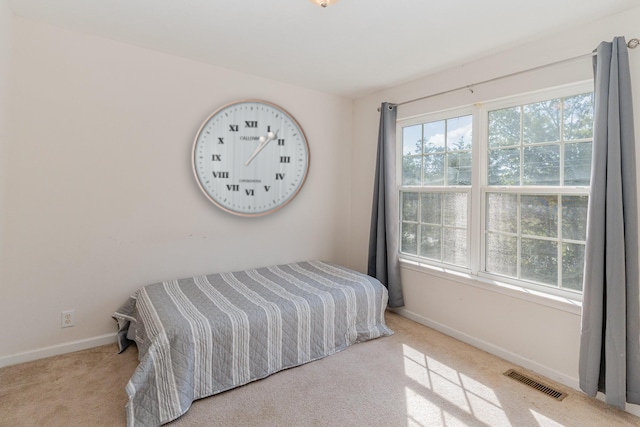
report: 1h07
